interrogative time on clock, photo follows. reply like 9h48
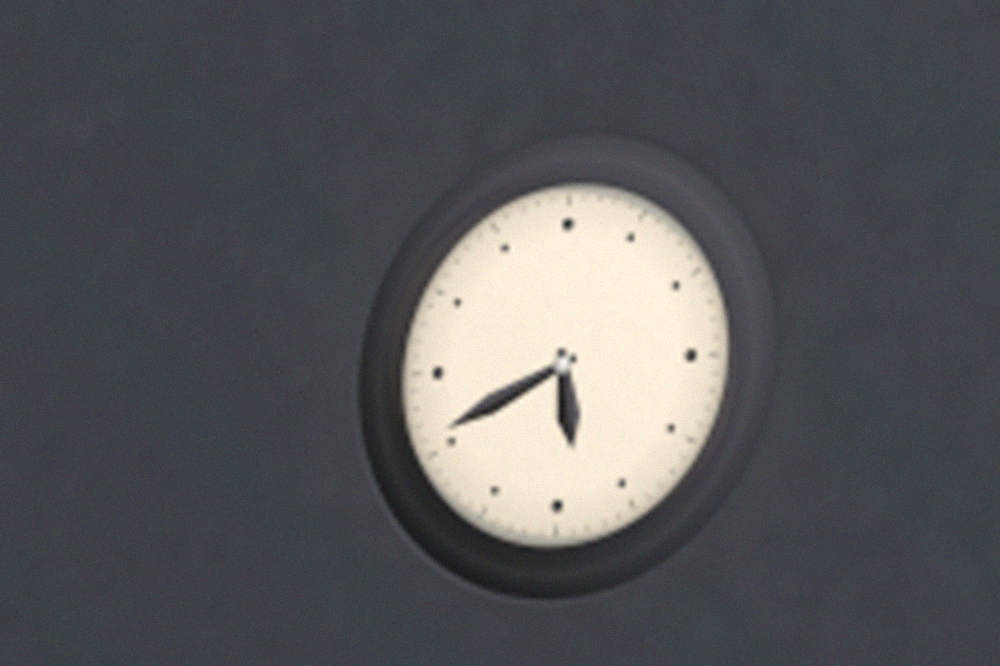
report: 5h41
